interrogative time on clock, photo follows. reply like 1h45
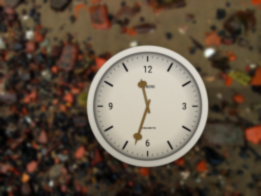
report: 11h33
